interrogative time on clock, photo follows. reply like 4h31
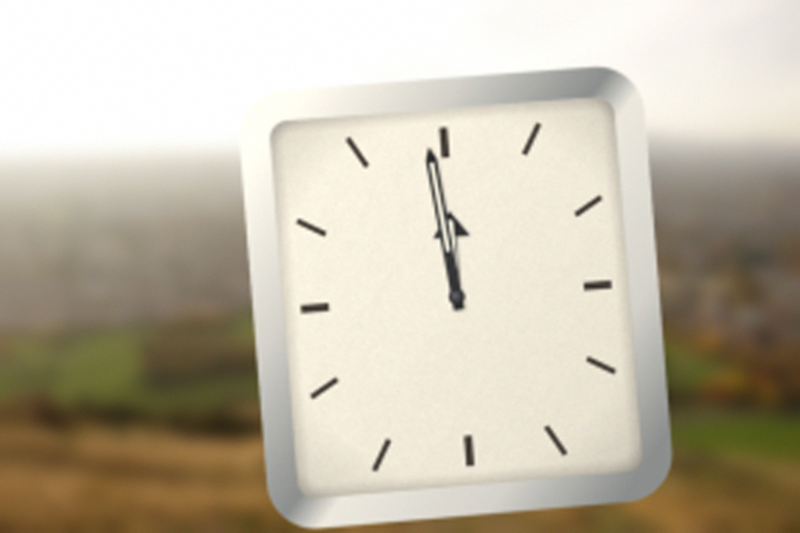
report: 11h59
